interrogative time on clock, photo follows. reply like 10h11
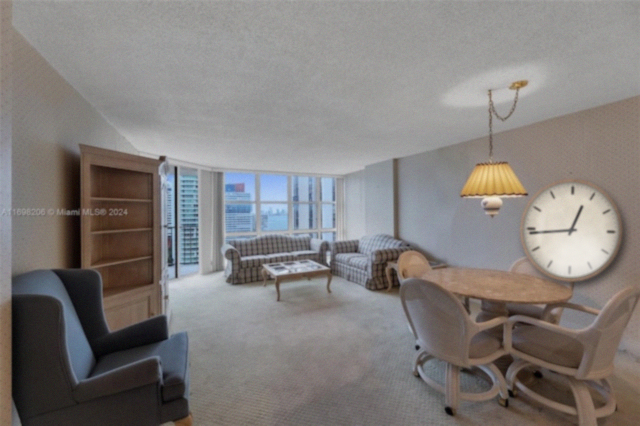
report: 12h44
